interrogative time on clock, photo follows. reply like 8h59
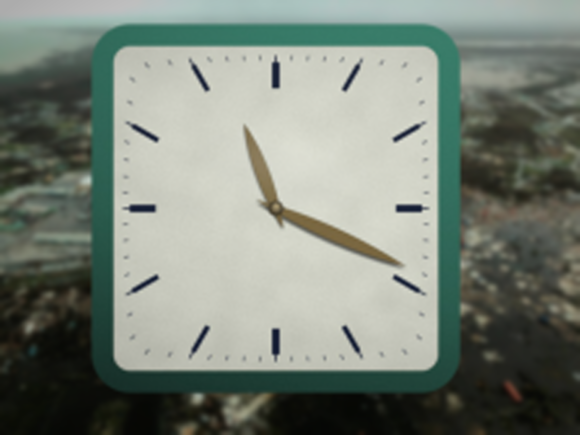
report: 11h19
